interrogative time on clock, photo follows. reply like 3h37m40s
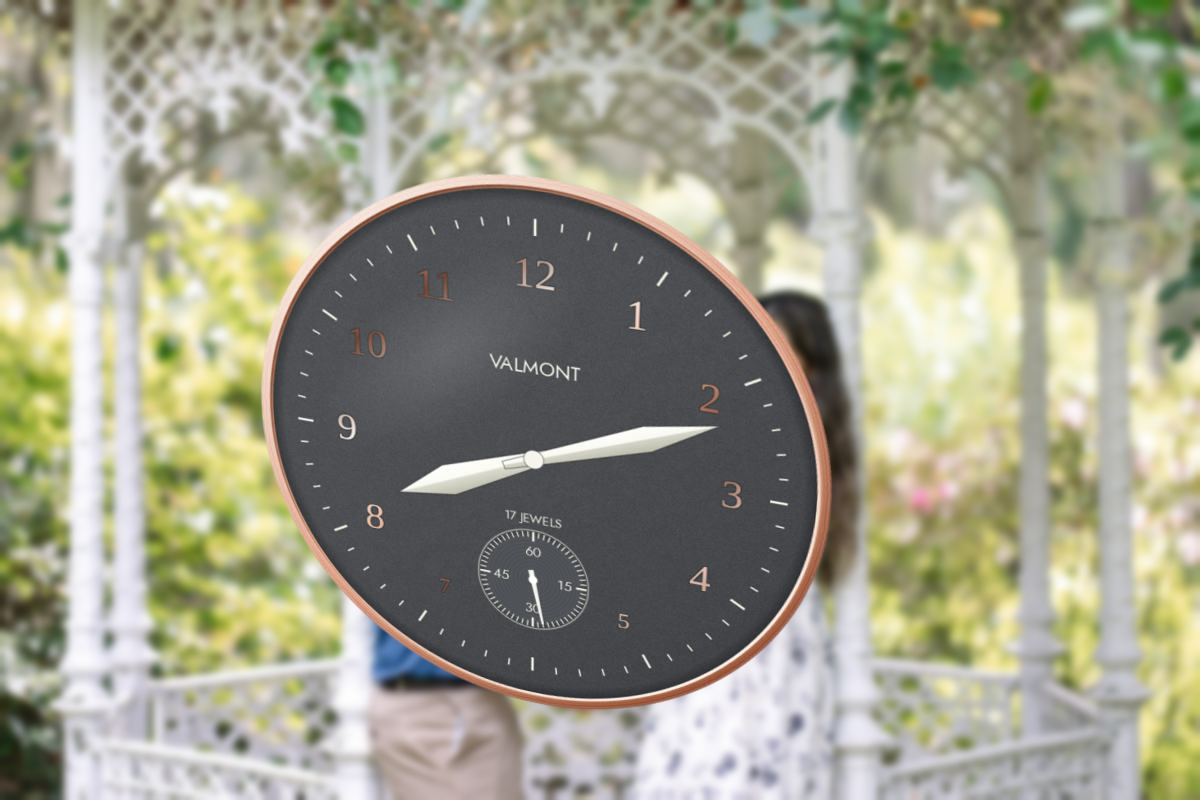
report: 8h11m28s
